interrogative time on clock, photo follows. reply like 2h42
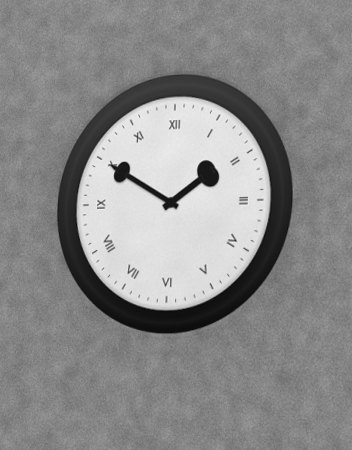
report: 1h50
